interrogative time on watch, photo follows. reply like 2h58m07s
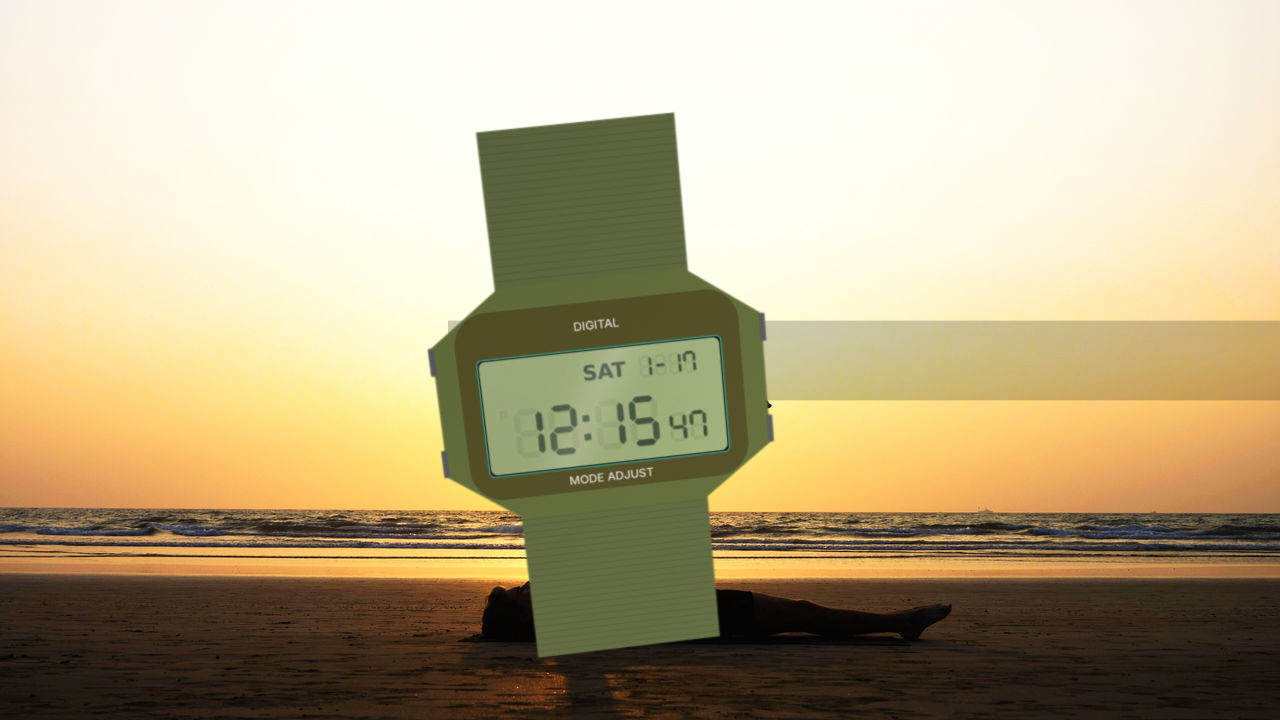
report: 12h15m47s
